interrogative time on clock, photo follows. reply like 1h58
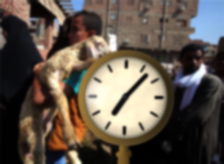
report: 7h07
